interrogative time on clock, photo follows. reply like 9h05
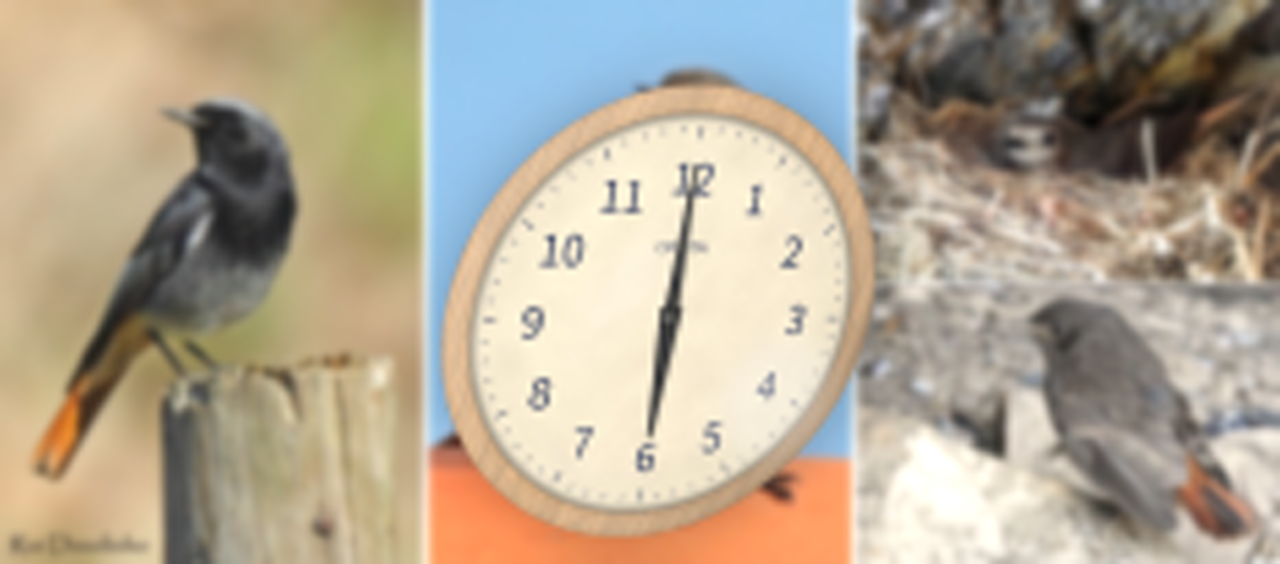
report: 6h00
